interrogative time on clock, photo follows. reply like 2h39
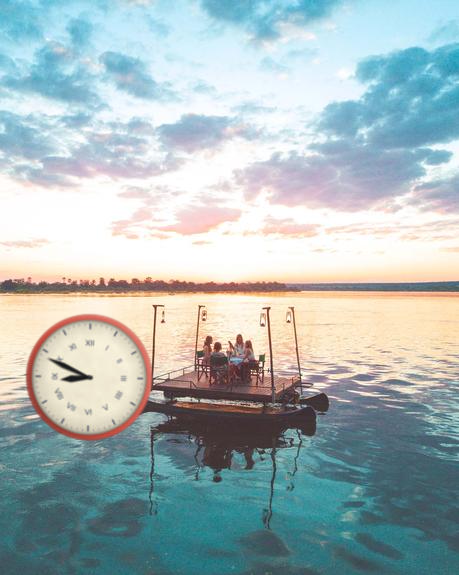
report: 8h49
